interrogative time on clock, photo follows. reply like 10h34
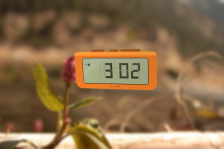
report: 3h02
